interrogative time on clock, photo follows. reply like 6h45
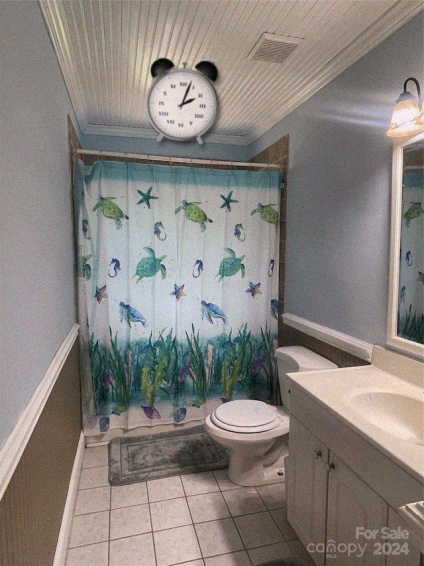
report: 2h03
